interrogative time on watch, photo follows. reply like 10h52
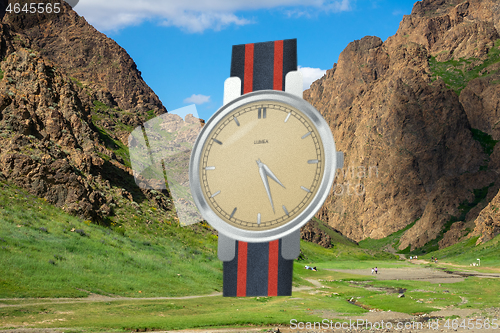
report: 4h27
